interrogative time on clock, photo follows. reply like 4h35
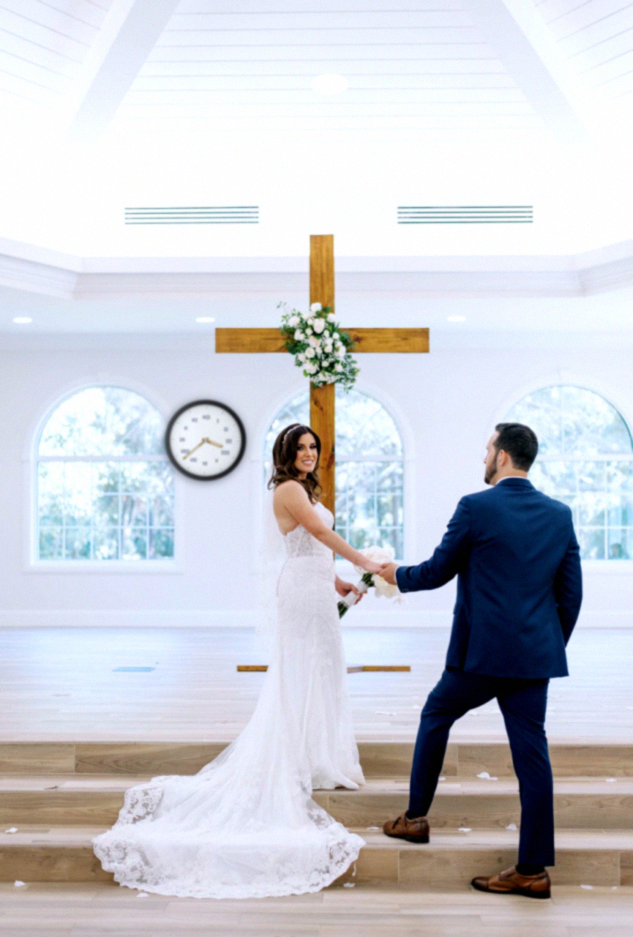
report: 3h38
